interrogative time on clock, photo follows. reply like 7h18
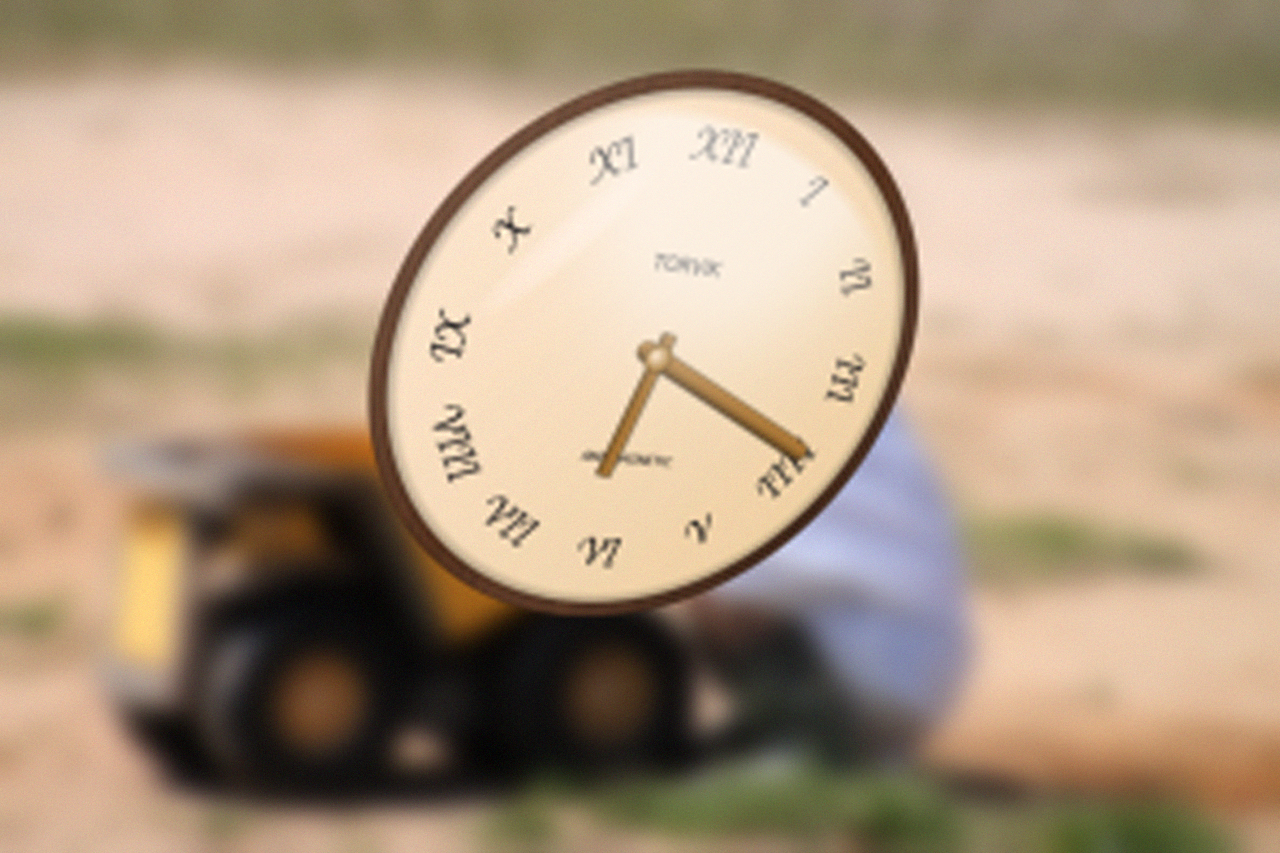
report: 6h19
